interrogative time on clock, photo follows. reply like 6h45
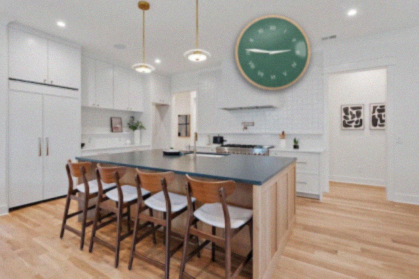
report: 2h46
